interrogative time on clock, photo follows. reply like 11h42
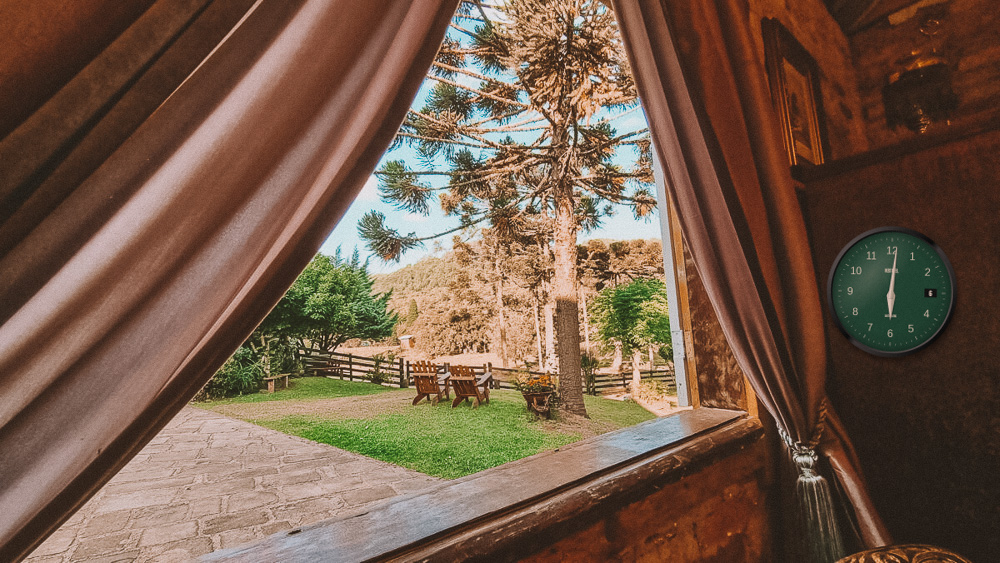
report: 6h01
